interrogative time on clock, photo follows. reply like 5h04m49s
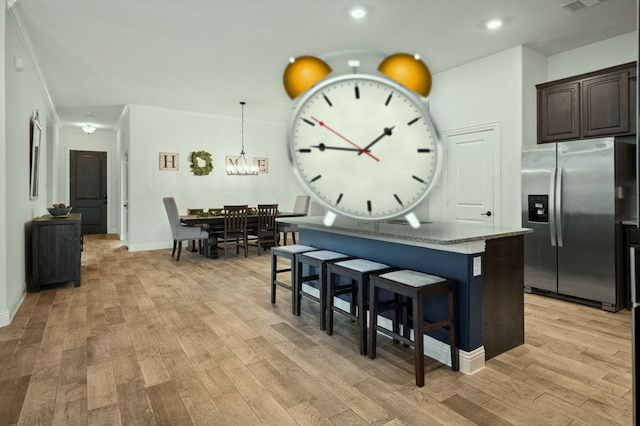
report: 1h45m51s
